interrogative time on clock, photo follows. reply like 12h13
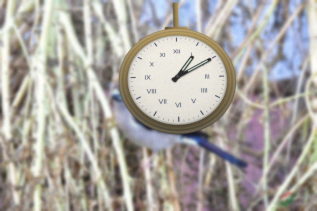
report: 1h10
